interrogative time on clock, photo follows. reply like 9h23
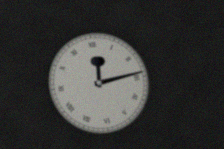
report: 12h14
